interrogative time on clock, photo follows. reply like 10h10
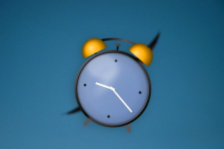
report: 9h22
